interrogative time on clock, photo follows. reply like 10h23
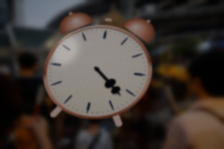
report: 4h22
